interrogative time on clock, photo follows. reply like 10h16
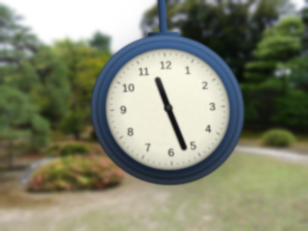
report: 11h27
